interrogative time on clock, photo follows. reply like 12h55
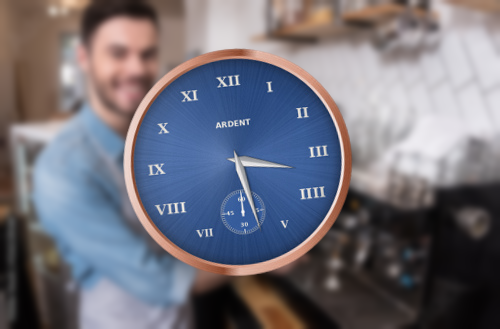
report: 3h28
